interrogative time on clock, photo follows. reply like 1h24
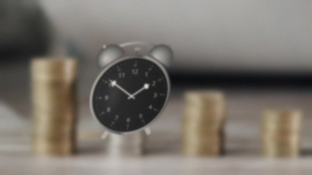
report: 1h51
